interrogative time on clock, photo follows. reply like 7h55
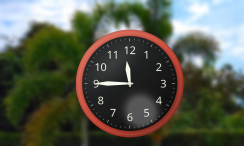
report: 11h45
